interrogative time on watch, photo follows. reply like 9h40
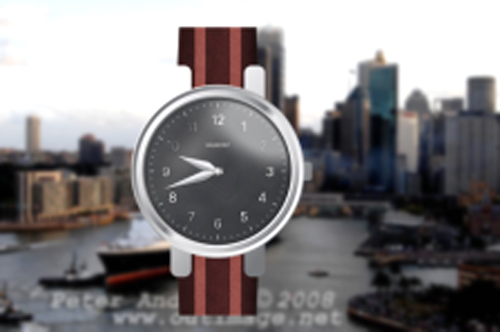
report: 9h42
